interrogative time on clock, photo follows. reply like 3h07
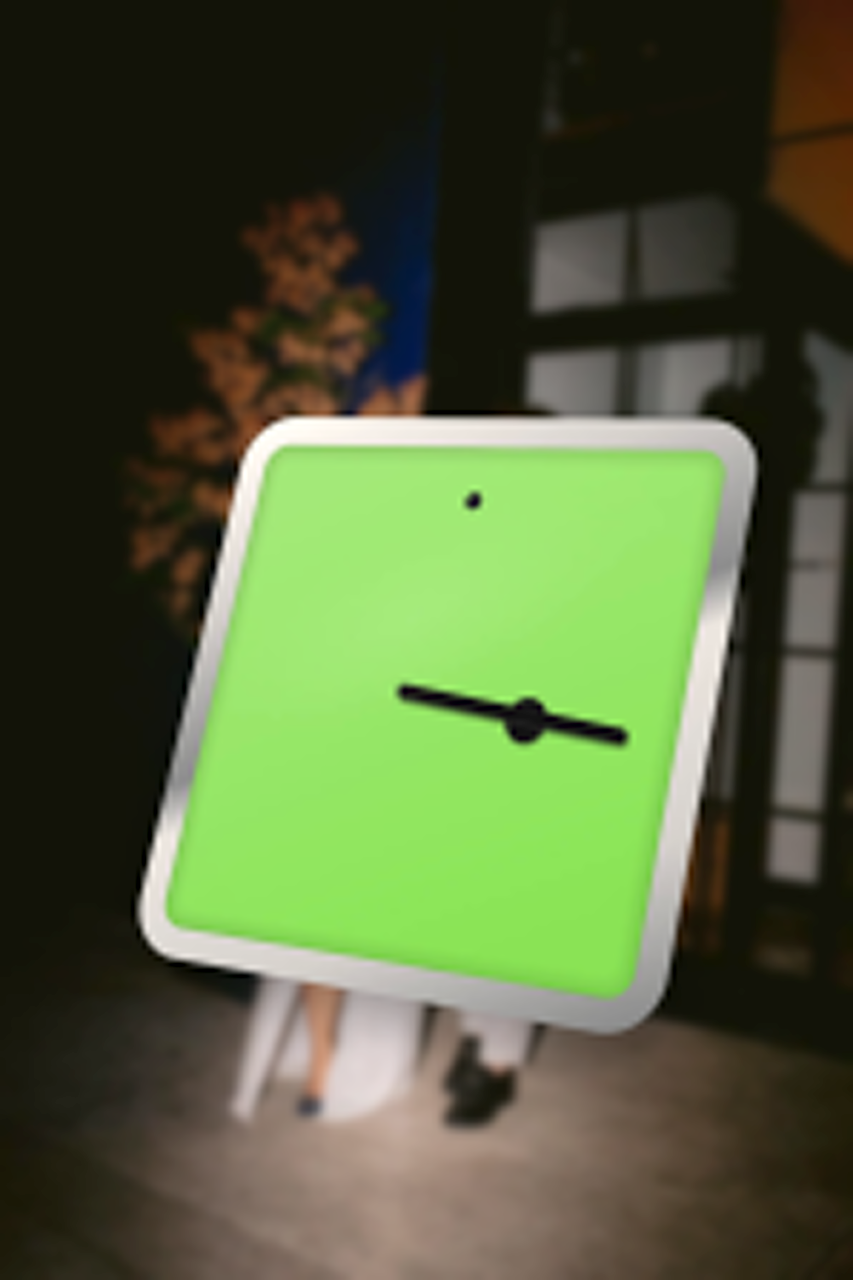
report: 3h16
